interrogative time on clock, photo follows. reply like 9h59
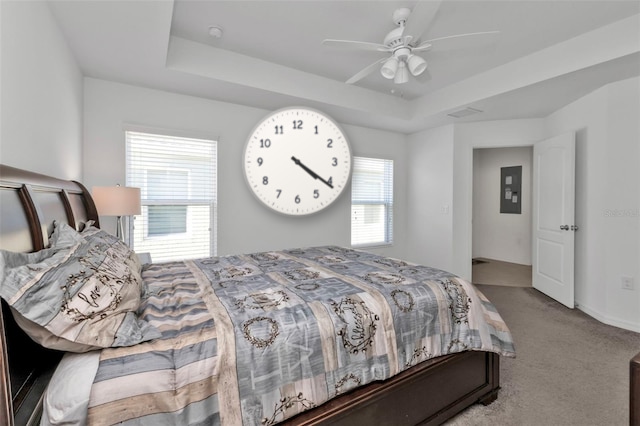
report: 4h21
